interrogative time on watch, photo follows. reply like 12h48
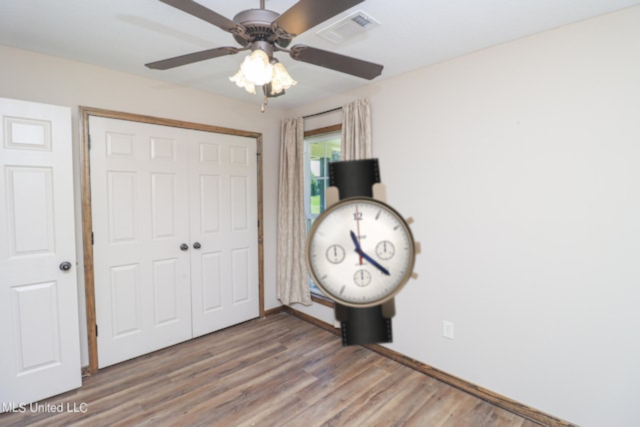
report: 11h22
